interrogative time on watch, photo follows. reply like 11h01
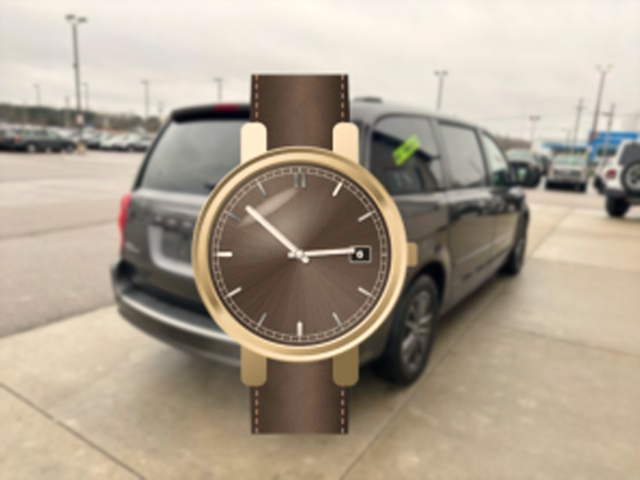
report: 2h52
